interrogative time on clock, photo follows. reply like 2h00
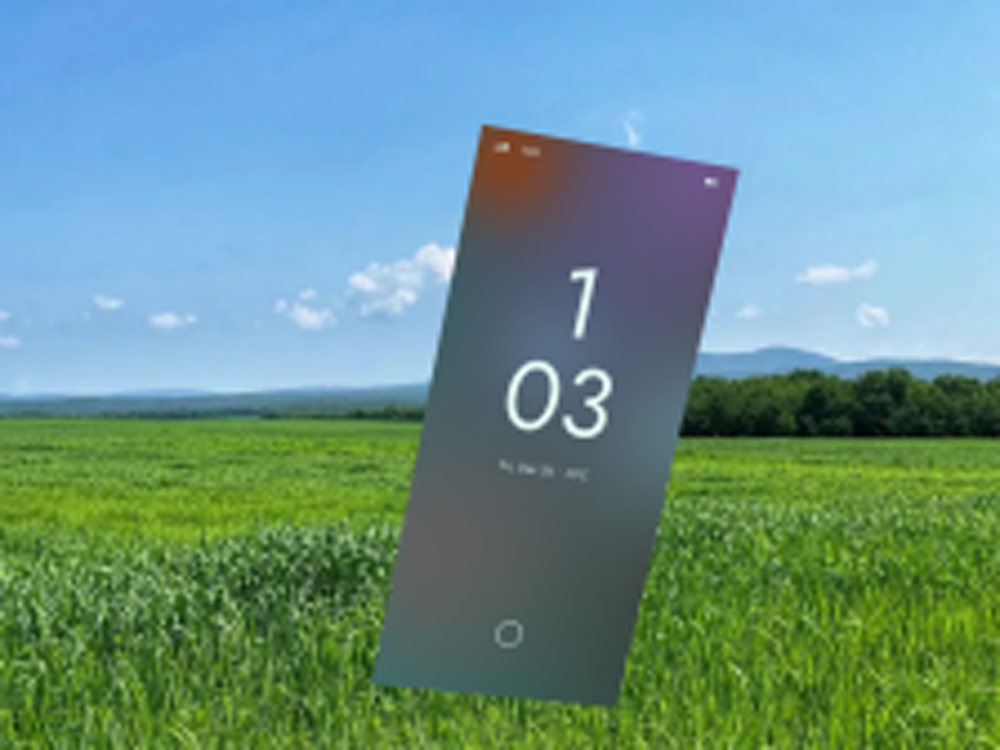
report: 1h03
